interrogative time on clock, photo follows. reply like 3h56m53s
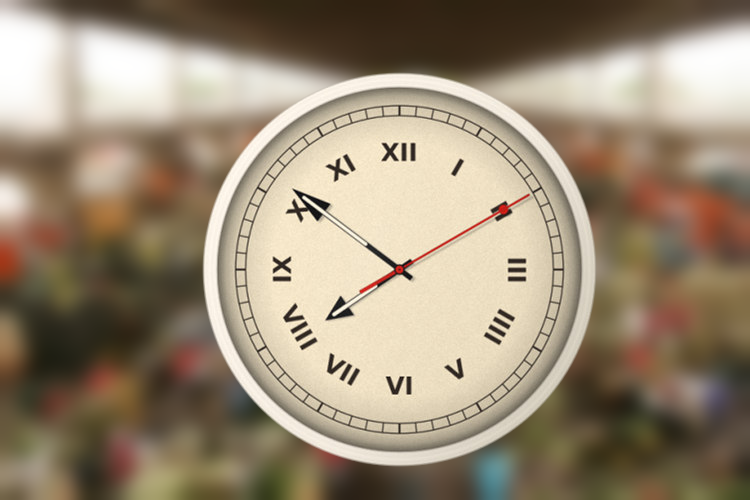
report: 7h51m10s
